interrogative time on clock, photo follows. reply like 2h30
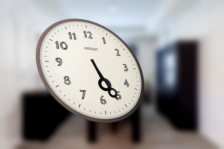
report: 5h26
